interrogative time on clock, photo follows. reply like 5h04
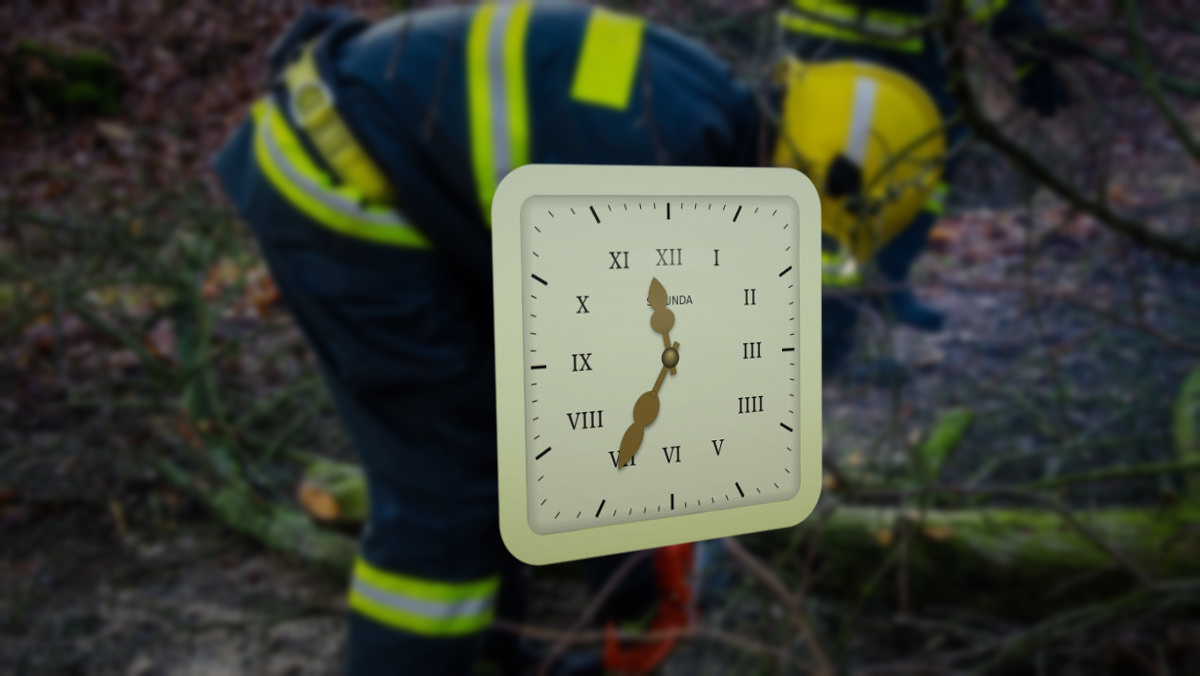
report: 11h35
